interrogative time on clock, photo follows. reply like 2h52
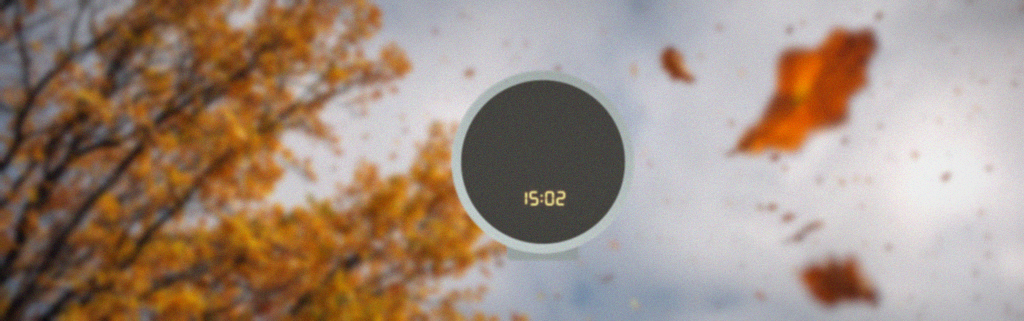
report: 15h02
